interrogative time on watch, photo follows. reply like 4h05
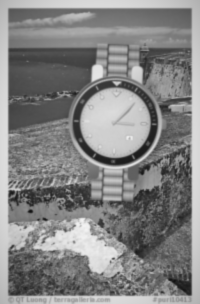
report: 3h07
